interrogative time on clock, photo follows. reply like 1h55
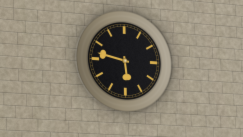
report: 5h47
